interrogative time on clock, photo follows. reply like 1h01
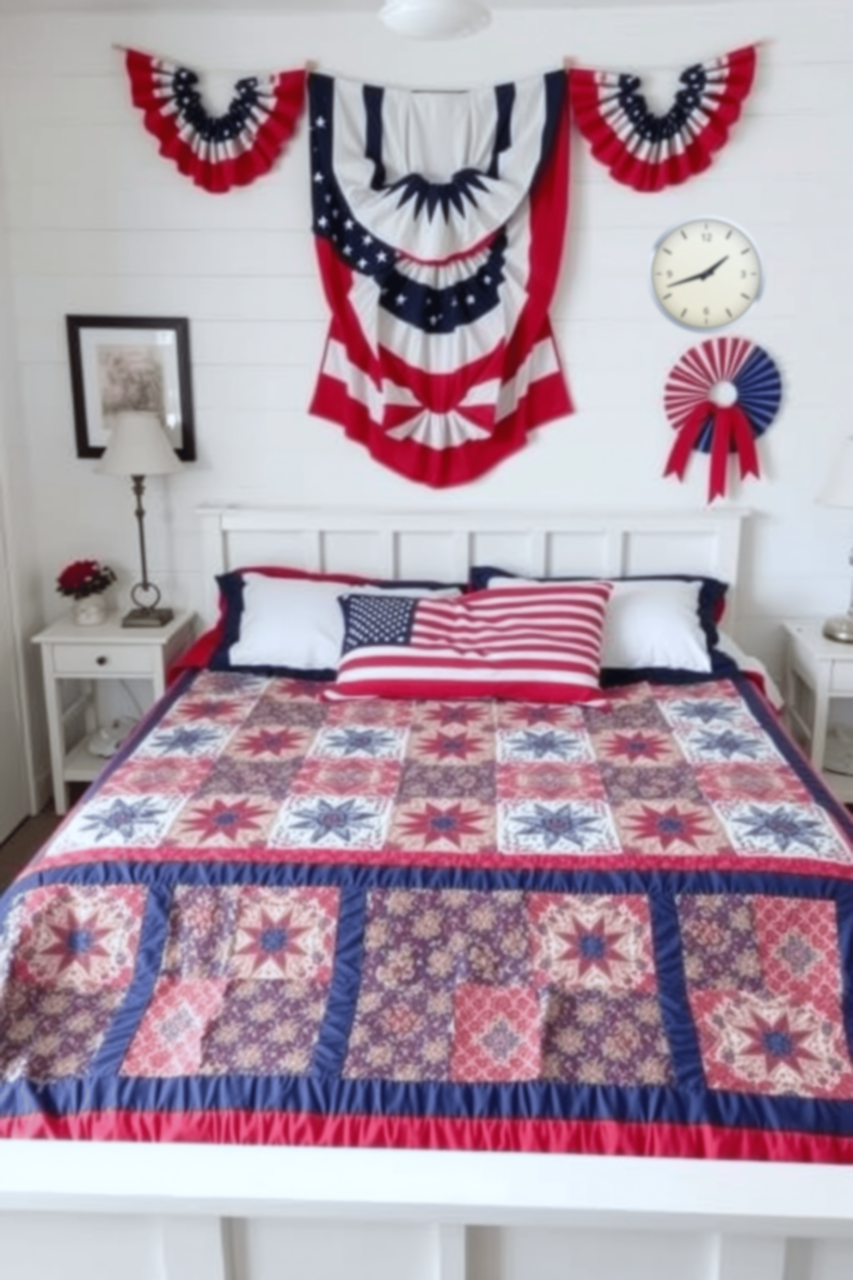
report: 1h42
